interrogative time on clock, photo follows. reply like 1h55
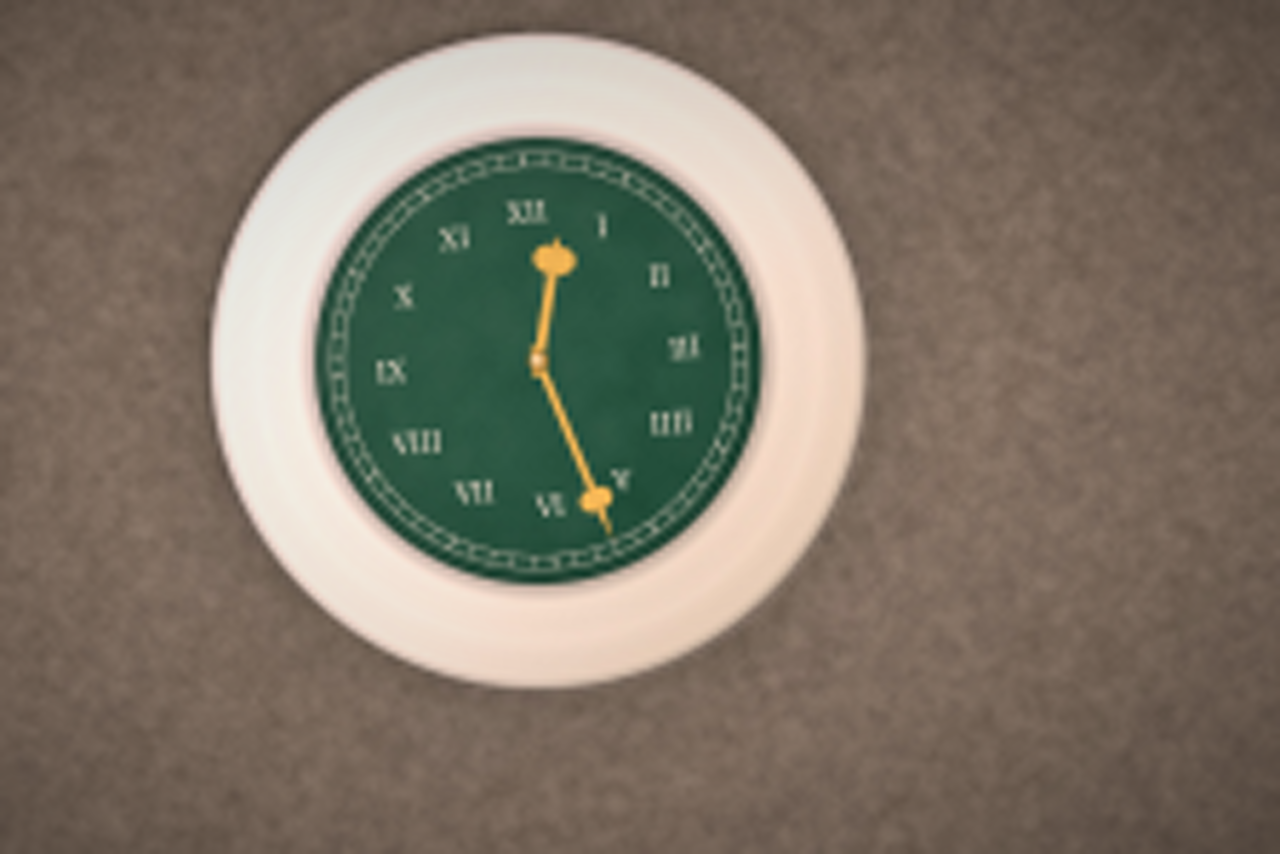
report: 12h27
